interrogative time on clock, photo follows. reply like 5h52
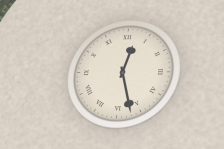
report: 12h27
